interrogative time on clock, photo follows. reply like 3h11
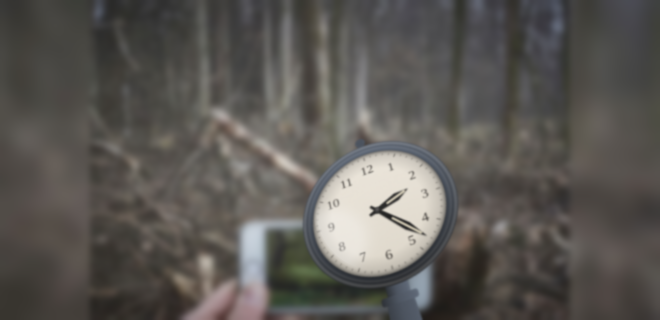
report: 2h23
